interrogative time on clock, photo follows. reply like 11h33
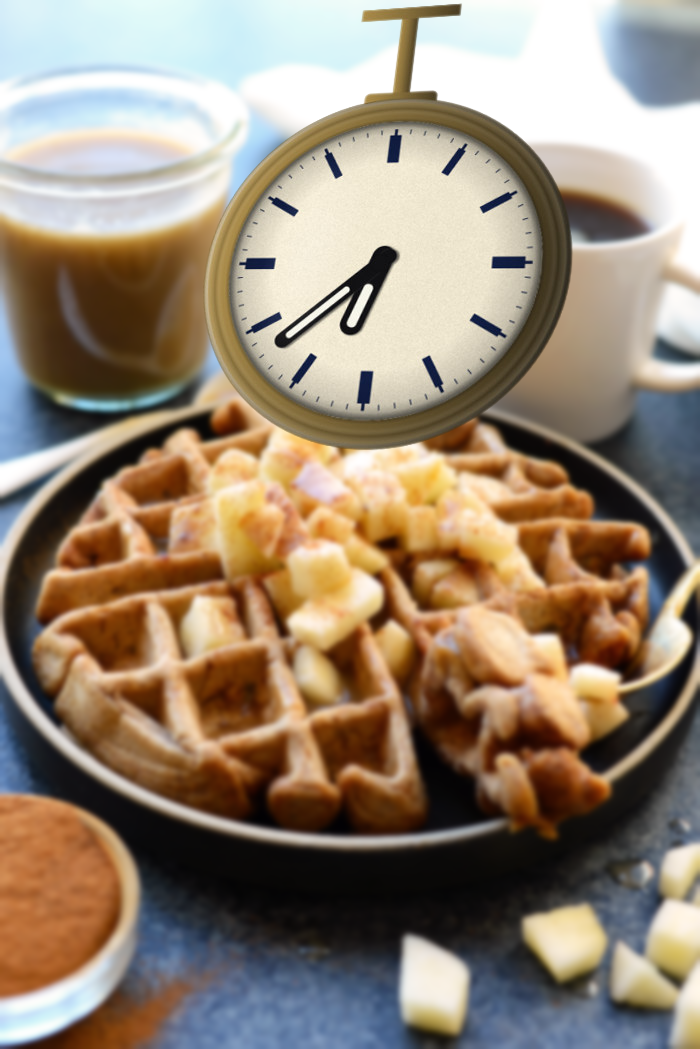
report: 6h38
